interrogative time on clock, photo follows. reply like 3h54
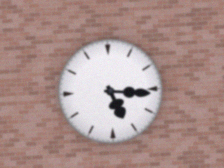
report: 5h16
